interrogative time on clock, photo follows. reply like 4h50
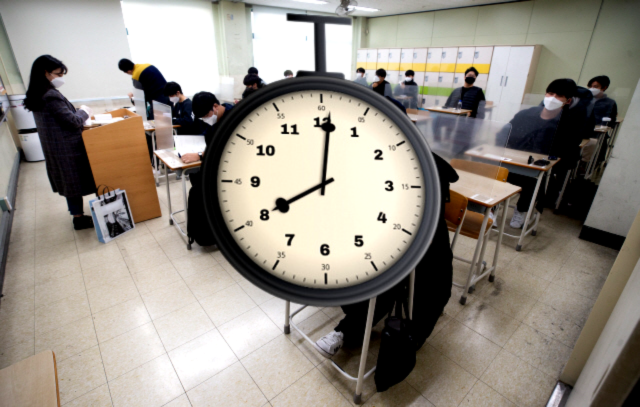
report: 8h01
